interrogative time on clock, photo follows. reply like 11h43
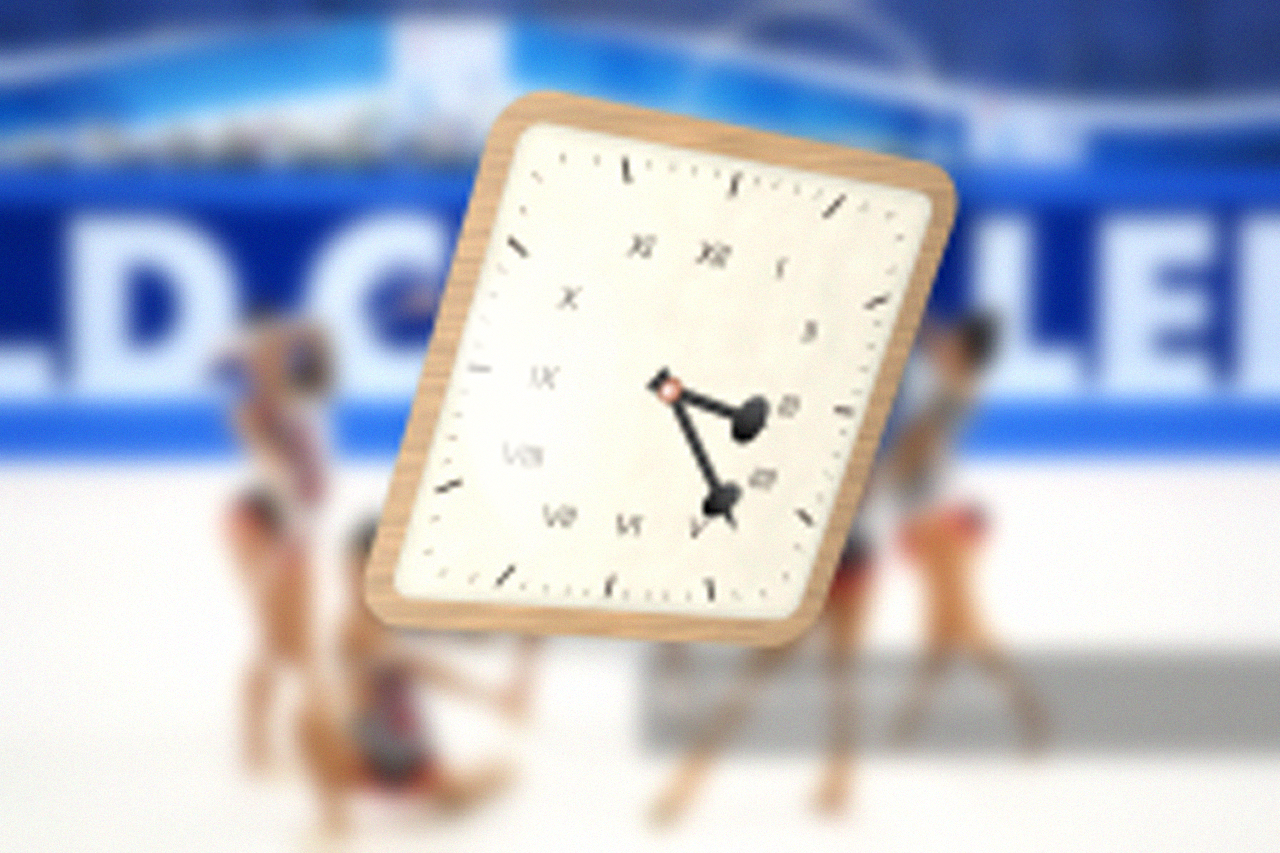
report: 3h23
